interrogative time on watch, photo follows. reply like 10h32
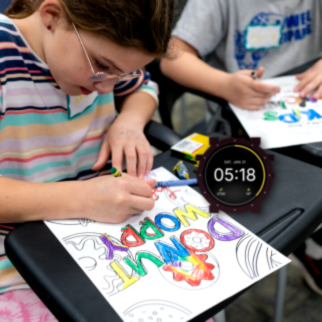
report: 5h18
